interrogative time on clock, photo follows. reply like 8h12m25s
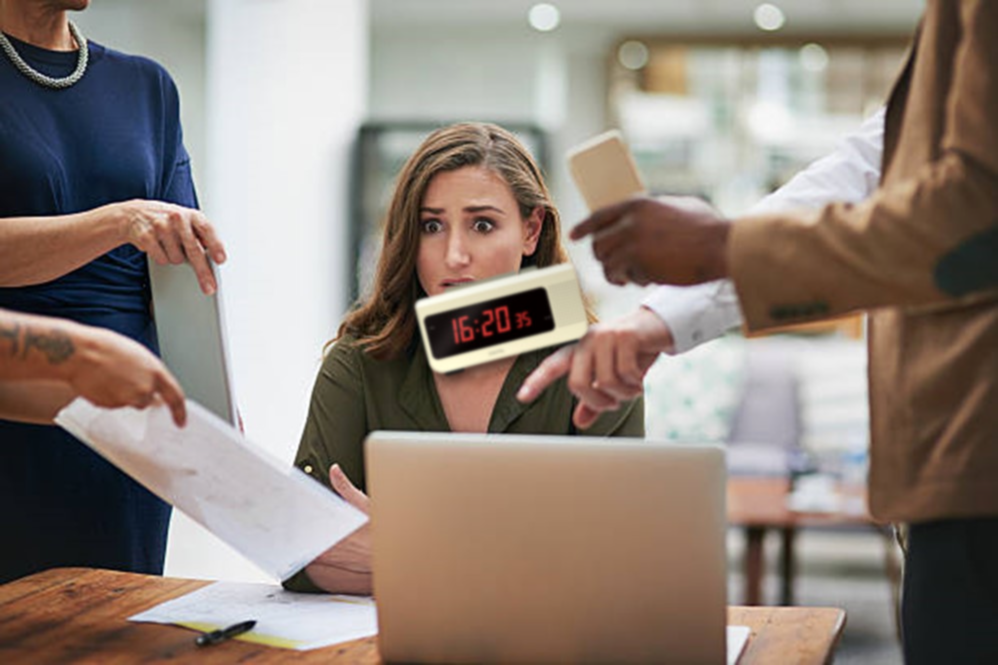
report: 16h20m35s
